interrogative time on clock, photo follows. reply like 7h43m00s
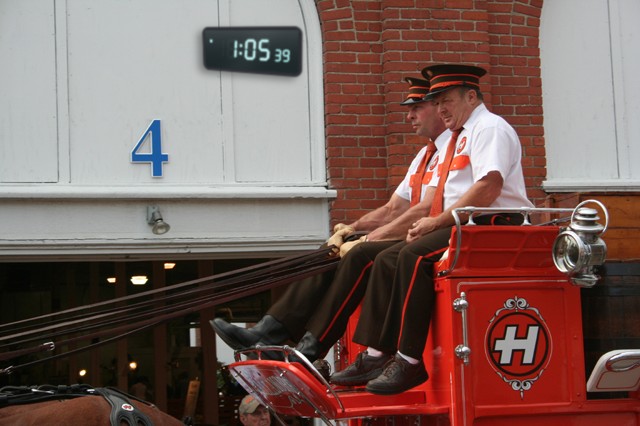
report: 1h05m39s
